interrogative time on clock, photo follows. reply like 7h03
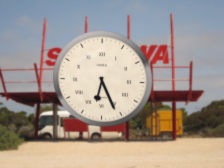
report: 6h26
